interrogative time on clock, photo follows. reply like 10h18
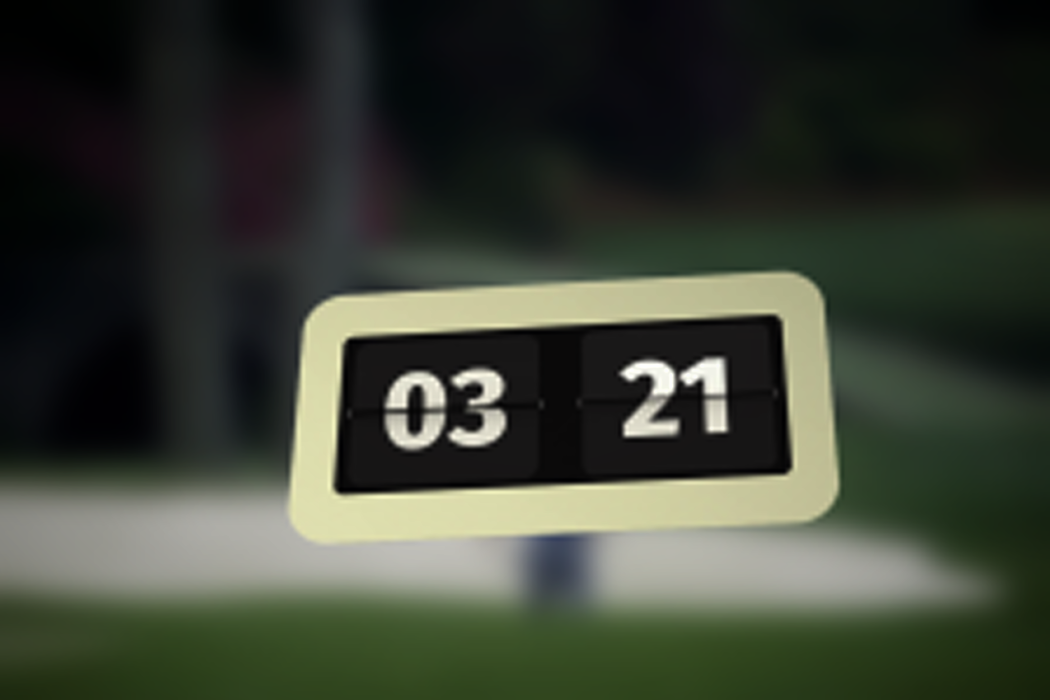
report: 3h21
